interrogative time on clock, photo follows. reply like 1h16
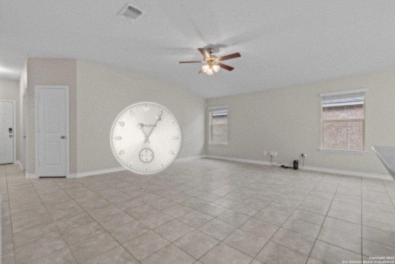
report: 11h05
